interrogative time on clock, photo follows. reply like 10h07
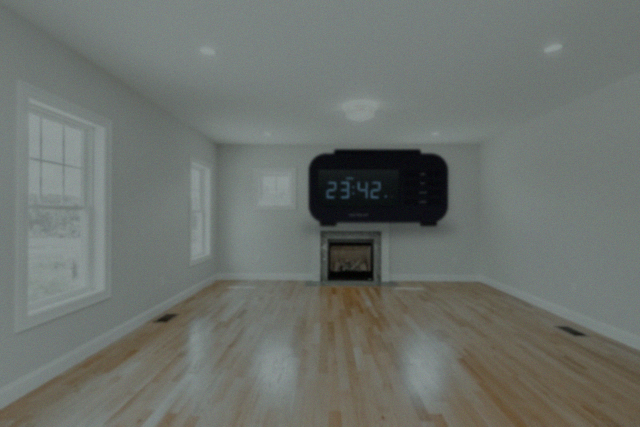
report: 23h42
